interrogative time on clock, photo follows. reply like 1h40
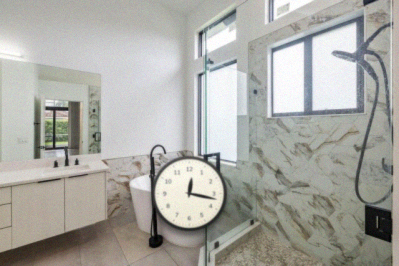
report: 12h17
